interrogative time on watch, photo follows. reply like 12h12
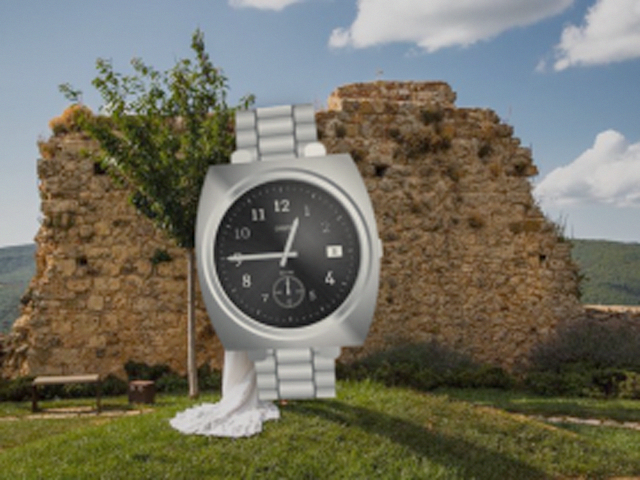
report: 12h45
